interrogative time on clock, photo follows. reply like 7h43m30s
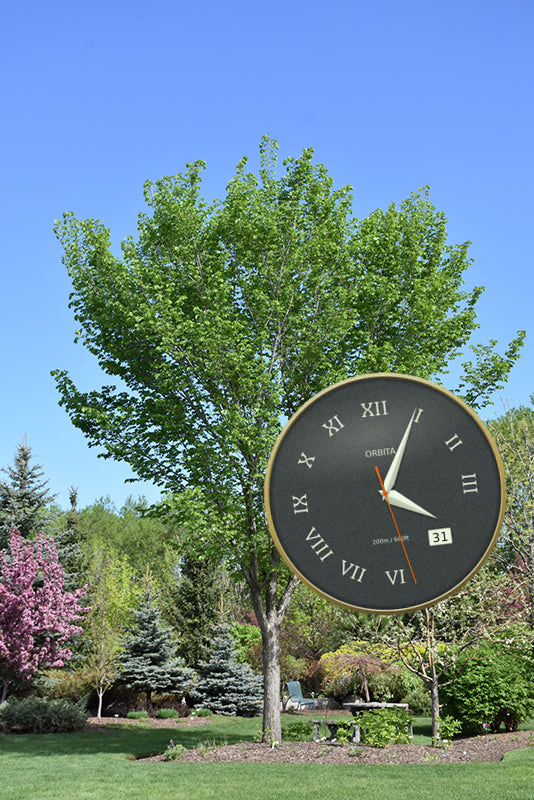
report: 4h04m28s
